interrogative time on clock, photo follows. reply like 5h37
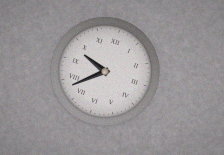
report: 9h38
